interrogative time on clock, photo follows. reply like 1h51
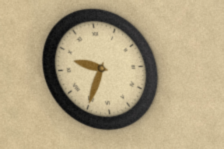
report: 9h35
